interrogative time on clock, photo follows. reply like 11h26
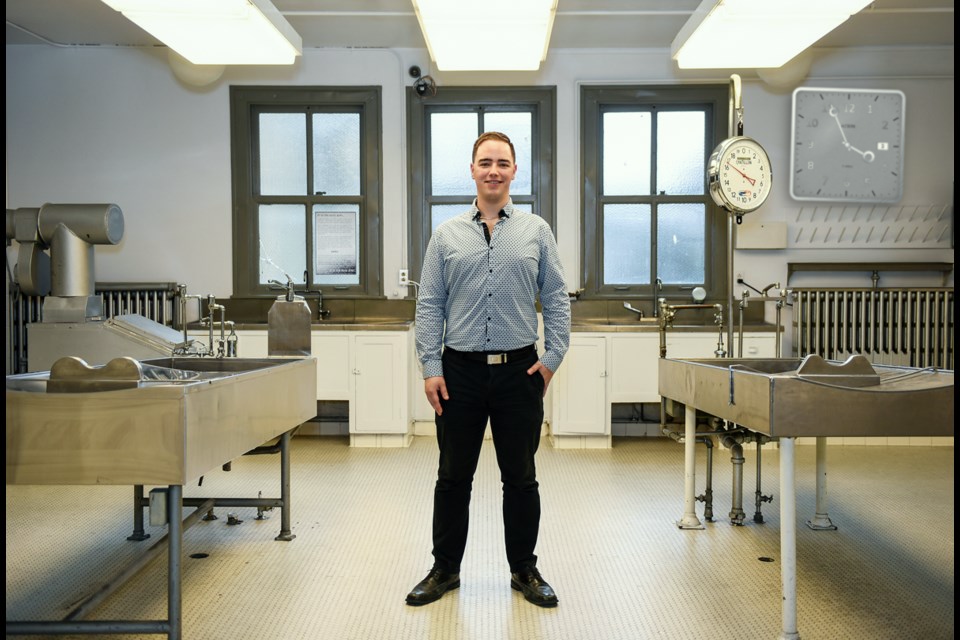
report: 3h56
